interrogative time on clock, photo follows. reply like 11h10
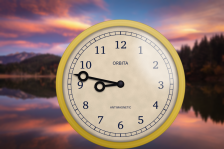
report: 8h47
